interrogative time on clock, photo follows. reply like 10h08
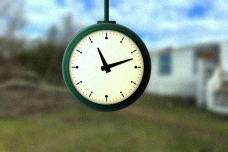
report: 11h12
